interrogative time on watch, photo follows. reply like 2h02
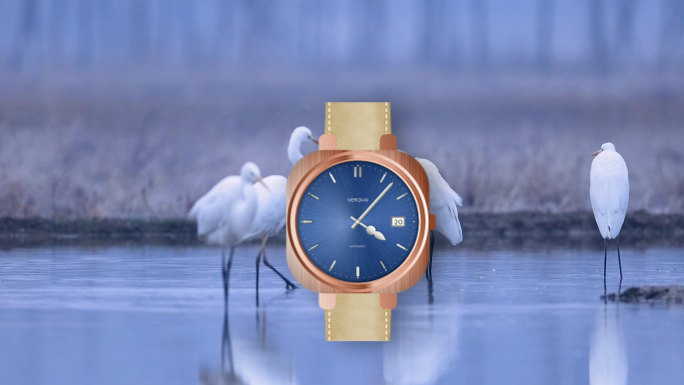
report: 4h07
